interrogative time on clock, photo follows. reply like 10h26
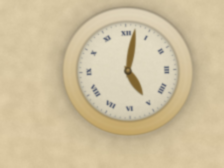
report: 5h02
